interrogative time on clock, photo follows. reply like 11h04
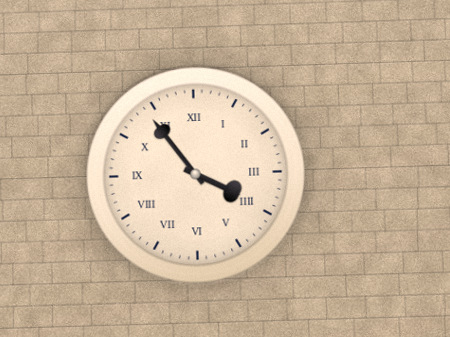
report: 3h54
